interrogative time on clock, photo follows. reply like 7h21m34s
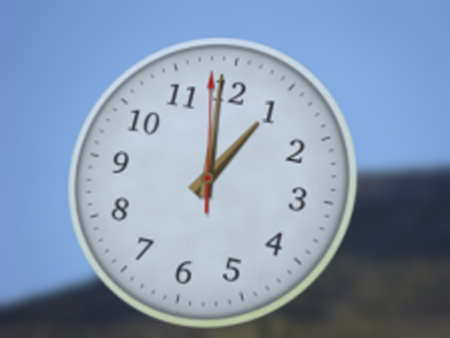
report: 12h58m58s
